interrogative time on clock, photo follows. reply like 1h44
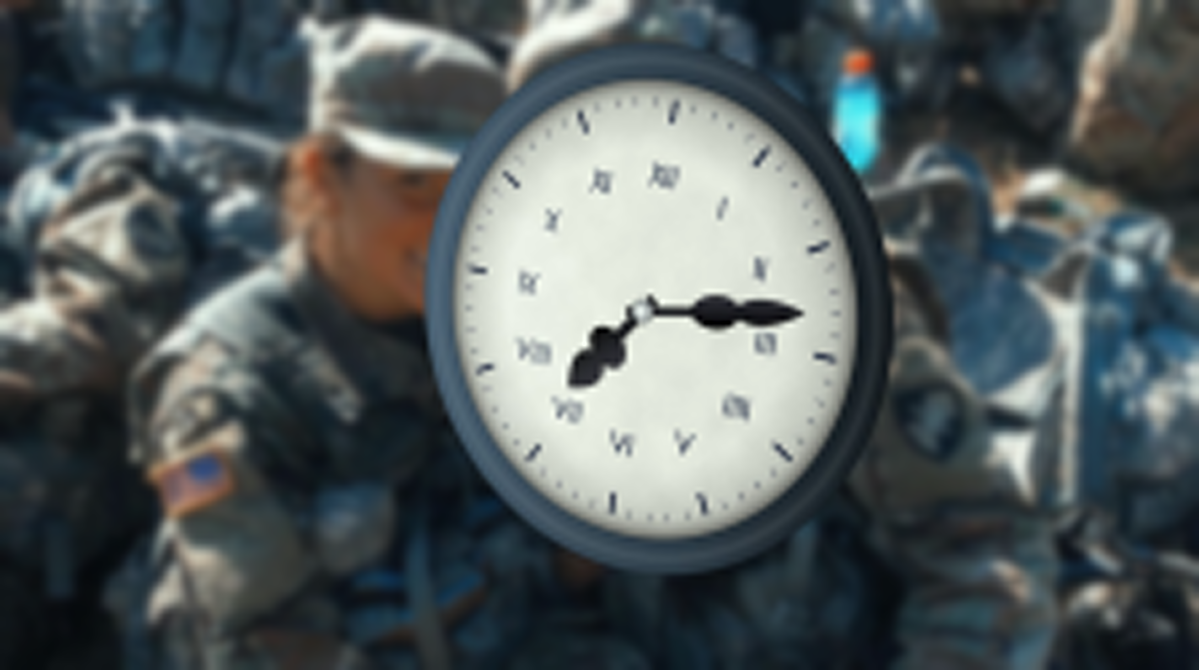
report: 7h13
